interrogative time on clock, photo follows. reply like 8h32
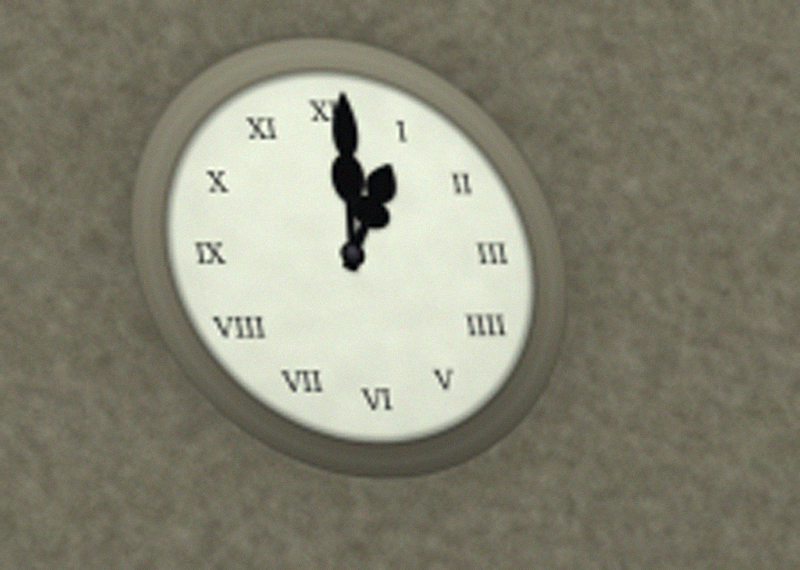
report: 1h01
